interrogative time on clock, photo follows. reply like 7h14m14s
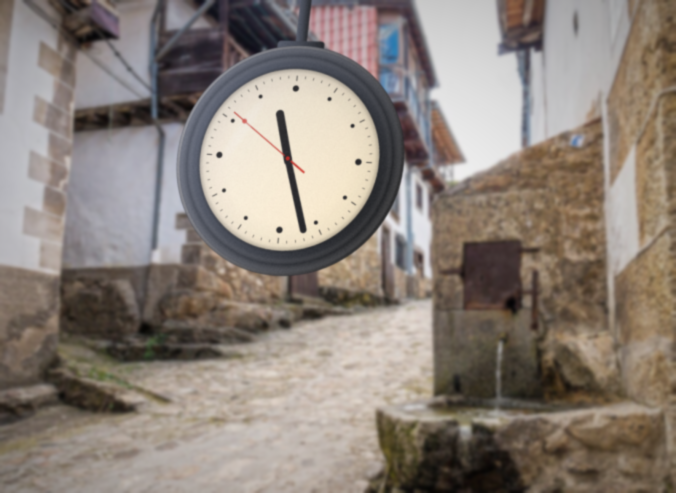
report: 11h26m51s
